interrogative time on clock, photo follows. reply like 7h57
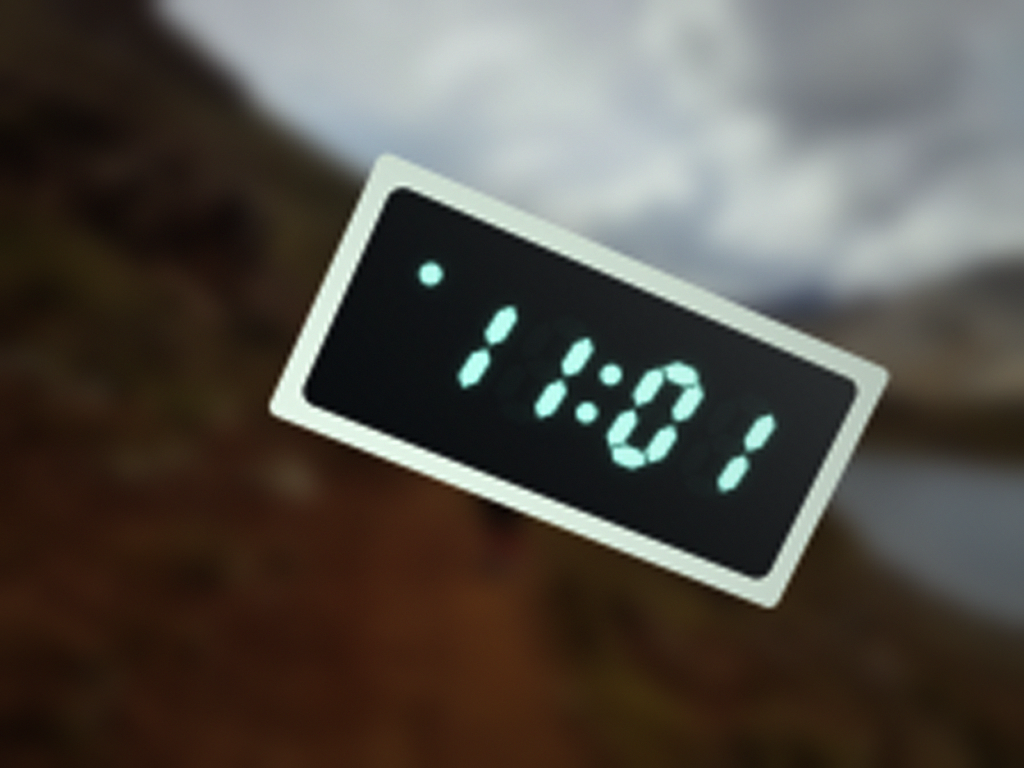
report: 11h01
